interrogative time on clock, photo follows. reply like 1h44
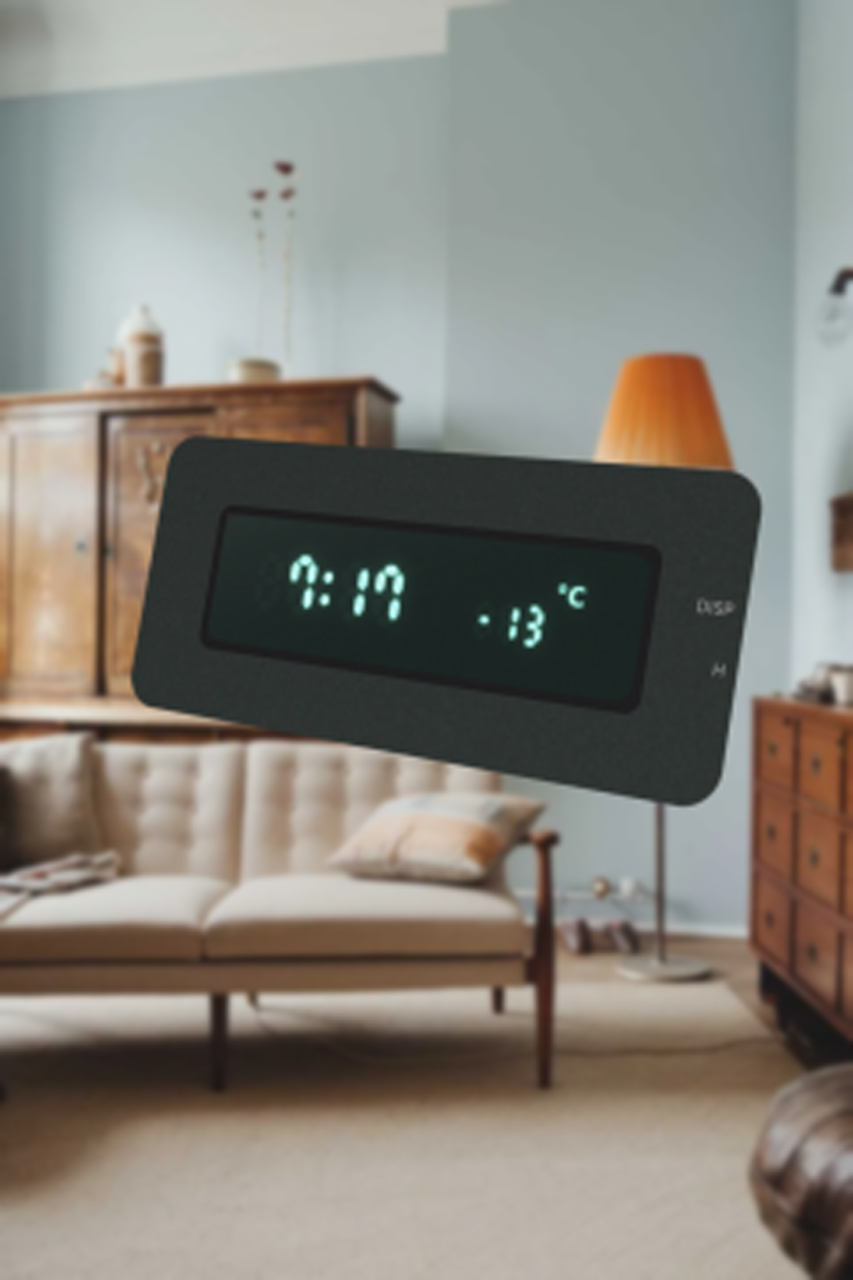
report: 7h17
